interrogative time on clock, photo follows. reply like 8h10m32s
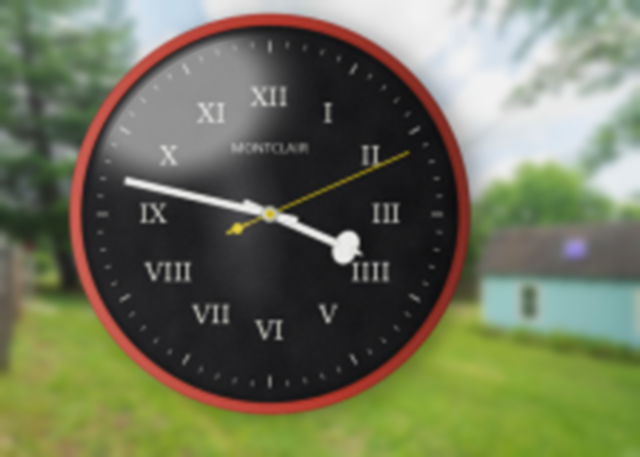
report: 3h47m11s
